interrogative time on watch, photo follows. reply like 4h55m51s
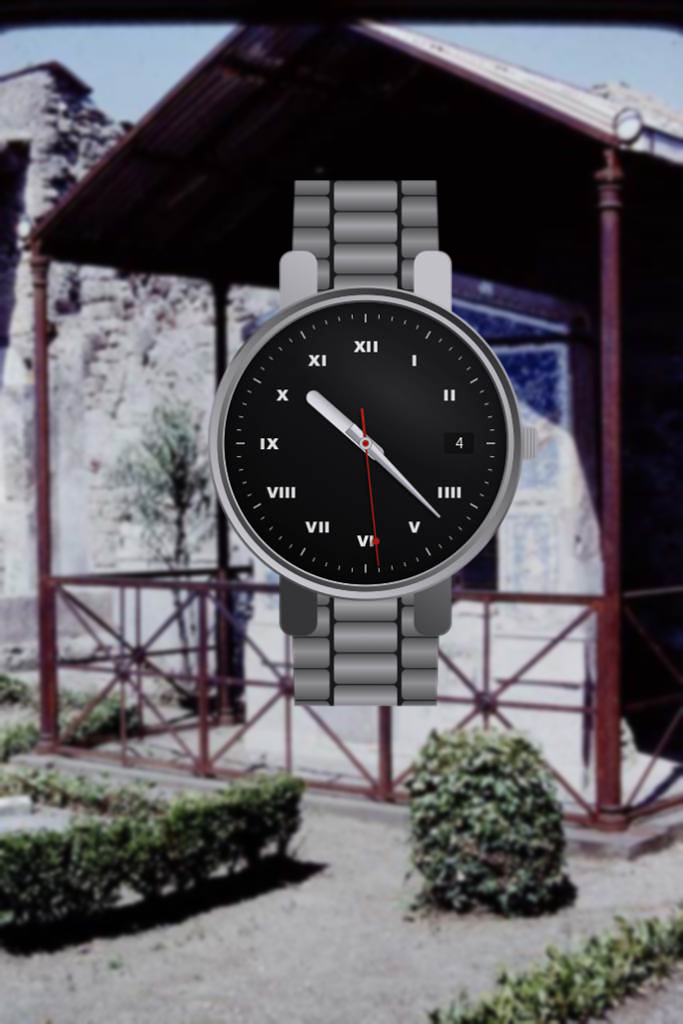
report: 10h22m29s
